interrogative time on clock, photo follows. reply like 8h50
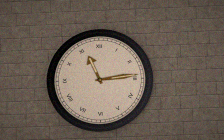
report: 11h14
